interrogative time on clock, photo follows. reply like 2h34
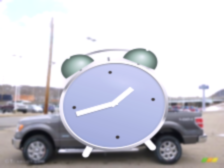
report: 1h43
